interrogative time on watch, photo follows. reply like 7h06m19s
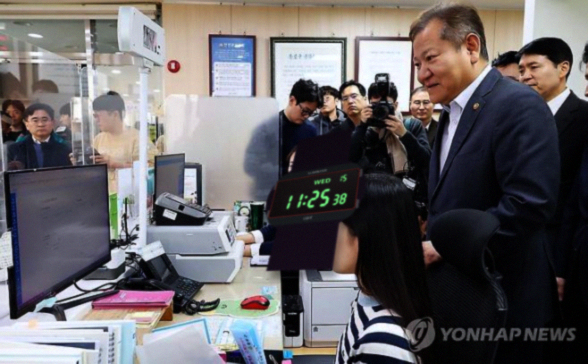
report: 11h25m38s
